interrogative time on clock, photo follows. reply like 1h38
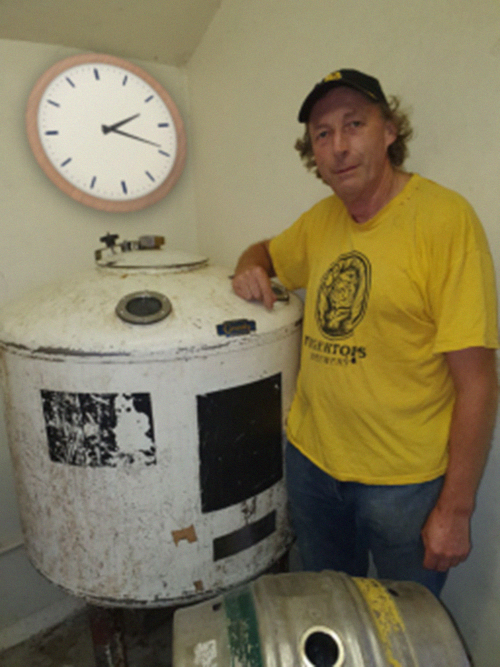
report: 2h19
